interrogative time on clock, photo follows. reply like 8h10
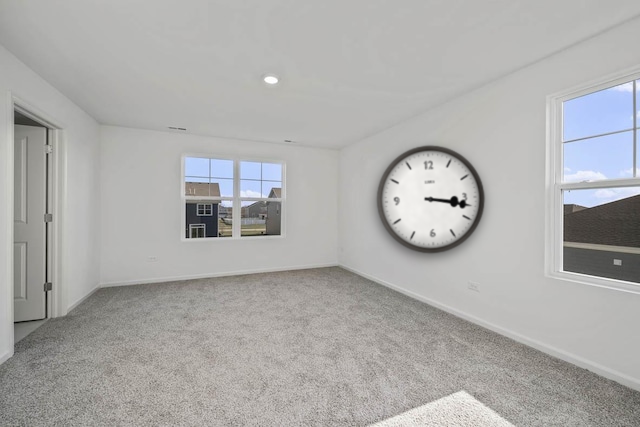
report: 3h17
